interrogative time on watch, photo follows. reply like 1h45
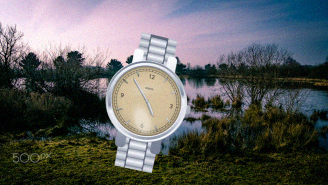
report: 4h53
